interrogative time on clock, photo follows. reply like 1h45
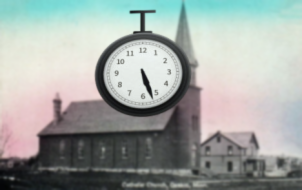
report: 5h27
